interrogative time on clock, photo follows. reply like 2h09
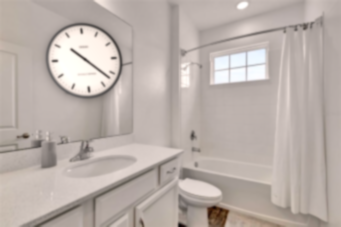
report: 10h22
